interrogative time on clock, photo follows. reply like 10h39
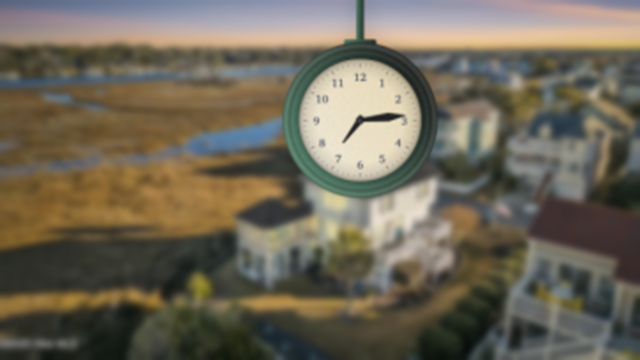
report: 7h14
